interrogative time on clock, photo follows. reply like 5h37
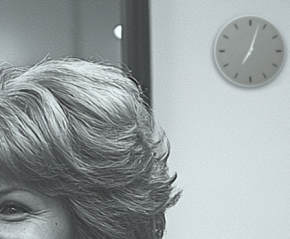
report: 7h03
